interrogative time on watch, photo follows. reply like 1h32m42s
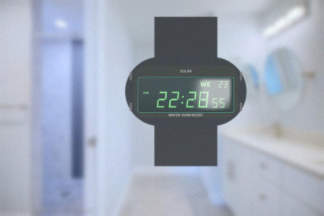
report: 22h28m55s
